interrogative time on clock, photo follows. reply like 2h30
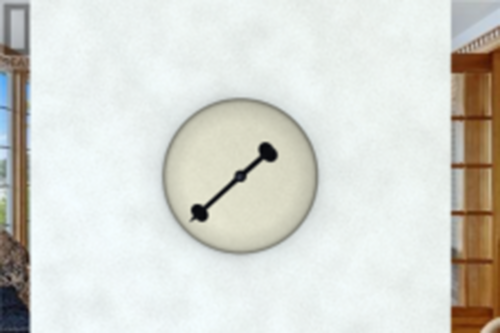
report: 1h38
